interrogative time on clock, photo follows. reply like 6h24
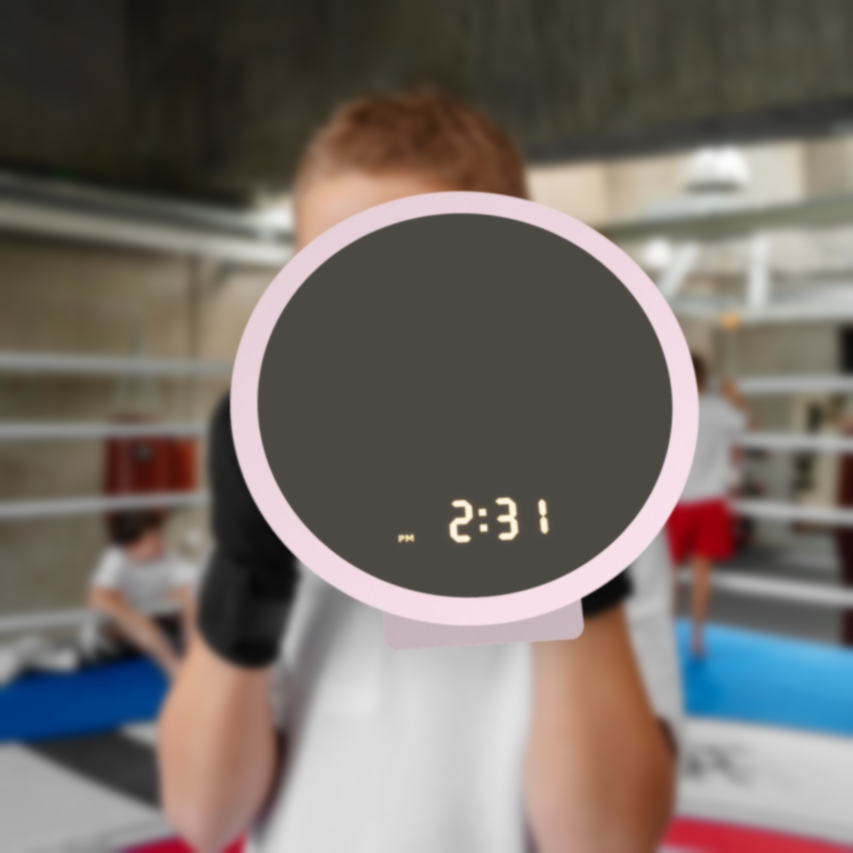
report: 2h31
